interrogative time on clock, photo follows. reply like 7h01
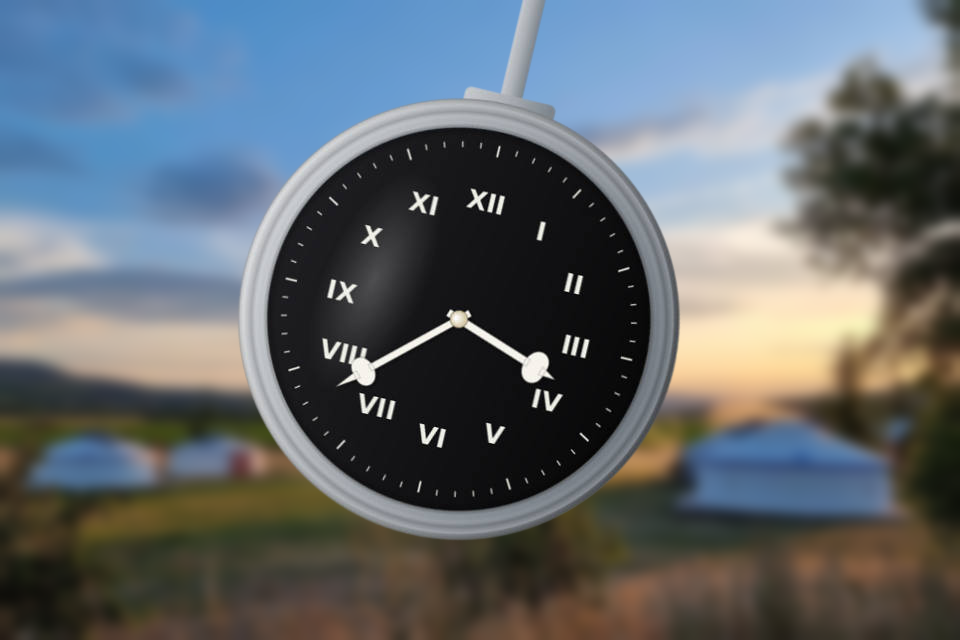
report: 3h38
